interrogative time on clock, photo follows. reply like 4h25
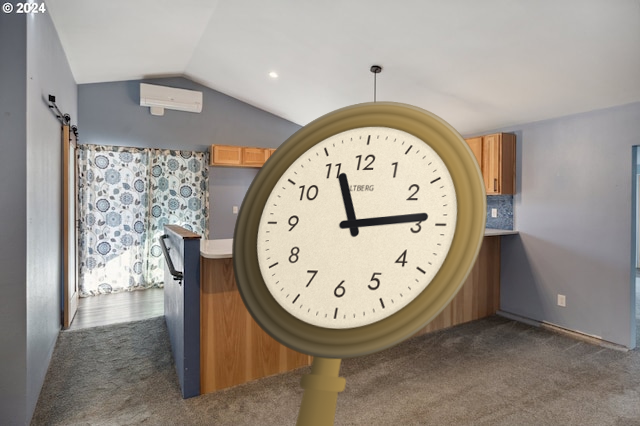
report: 11h14
